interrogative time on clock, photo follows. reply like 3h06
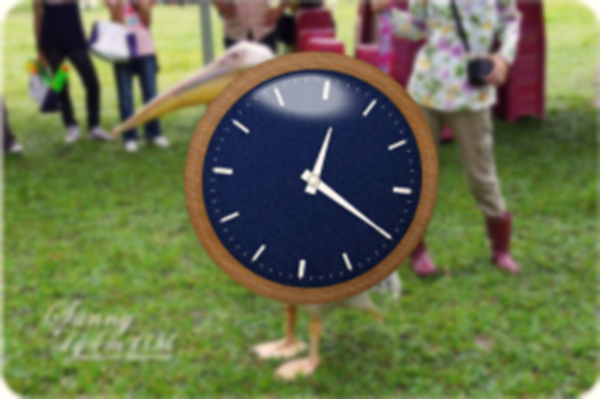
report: 12h20
